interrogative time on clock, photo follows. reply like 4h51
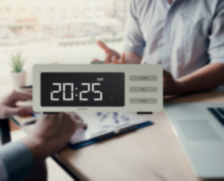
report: 20h25
